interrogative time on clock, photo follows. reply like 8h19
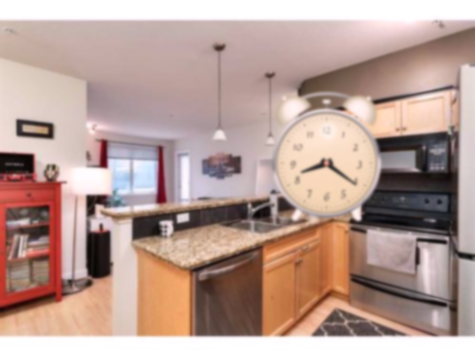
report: 8h21
